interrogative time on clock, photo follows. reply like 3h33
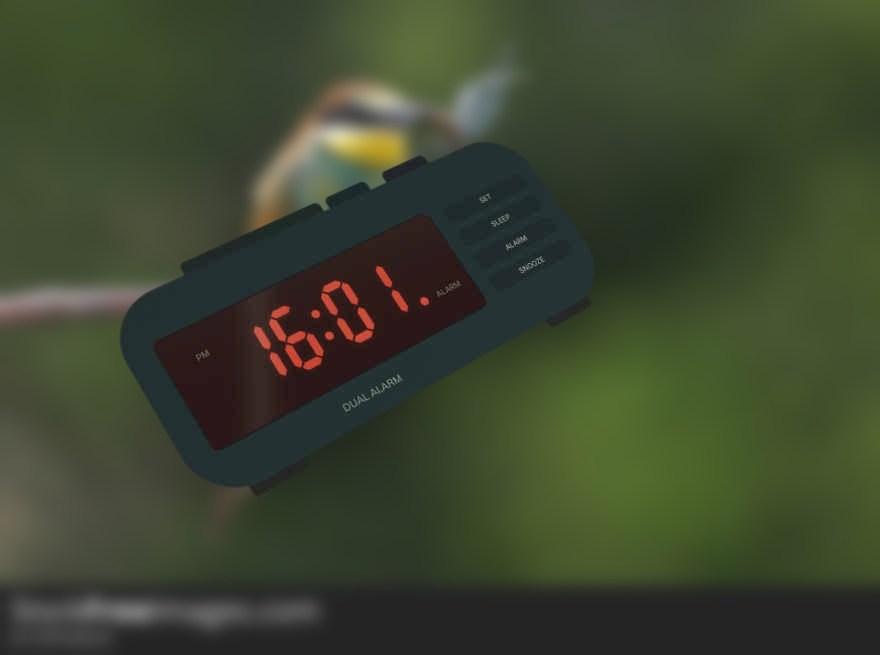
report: 16h01
